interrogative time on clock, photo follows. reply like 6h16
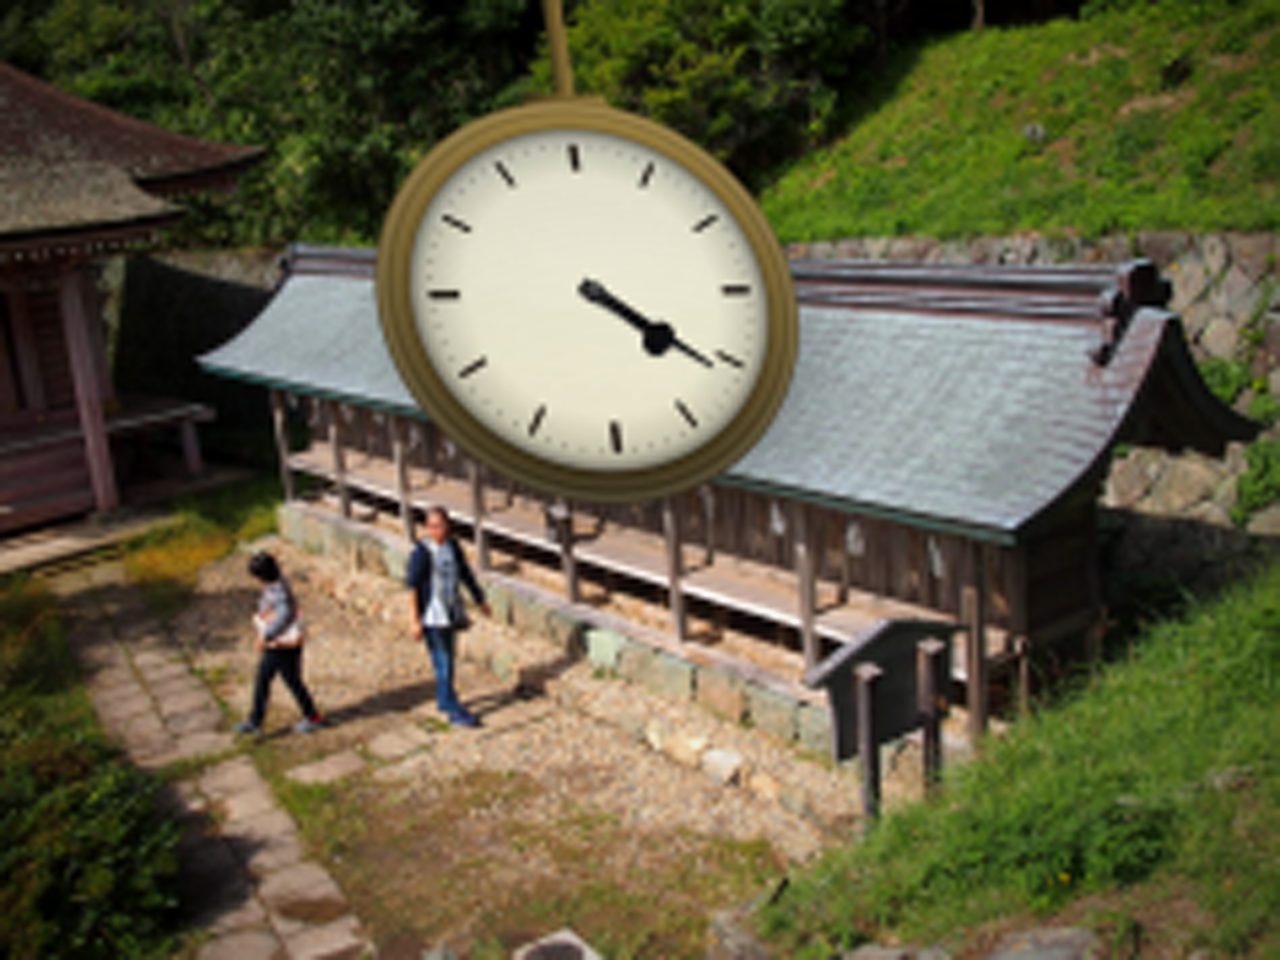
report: 4h21
